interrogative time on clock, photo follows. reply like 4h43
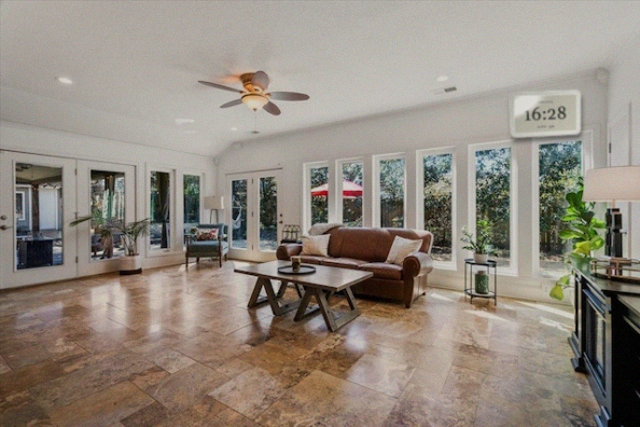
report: 16h28
